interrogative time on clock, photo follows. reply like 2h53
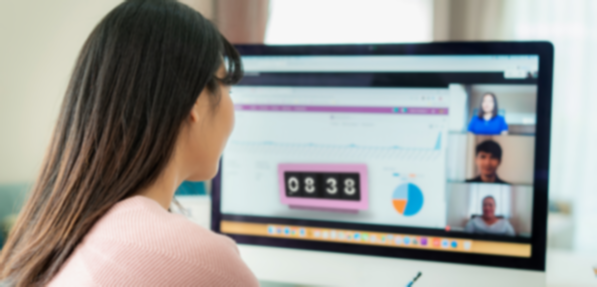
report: 8h38
